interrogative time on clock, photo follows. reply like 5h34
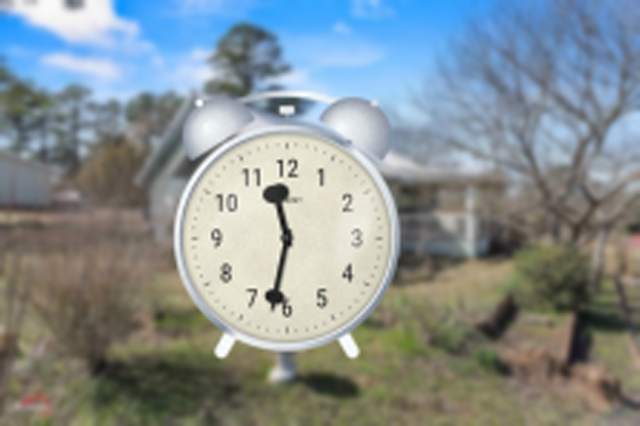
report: 11h32
